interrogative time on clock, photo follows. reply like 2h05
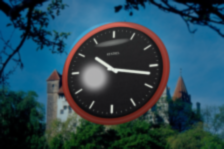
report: 10h17
